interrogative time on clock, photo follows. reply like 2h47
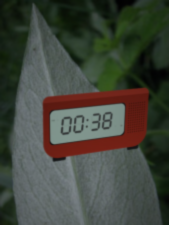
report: 0h38
